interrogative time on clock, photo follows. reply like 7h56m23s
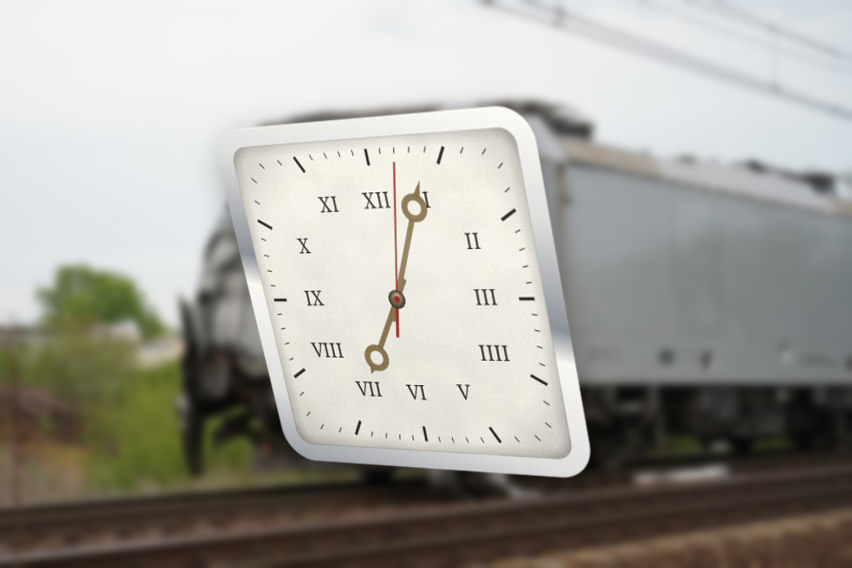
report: 7h04m02s
